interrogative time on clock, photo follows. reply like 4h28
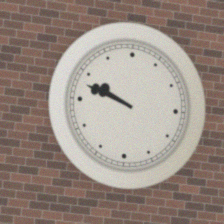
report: 9h48
